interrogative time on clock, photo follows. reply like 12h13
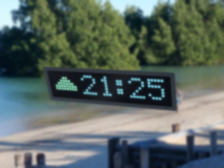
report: 21h25
